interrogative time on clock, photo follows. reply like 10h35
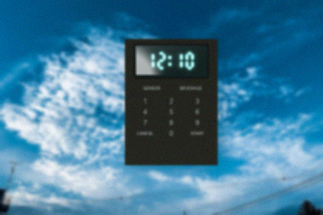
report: 12h10
